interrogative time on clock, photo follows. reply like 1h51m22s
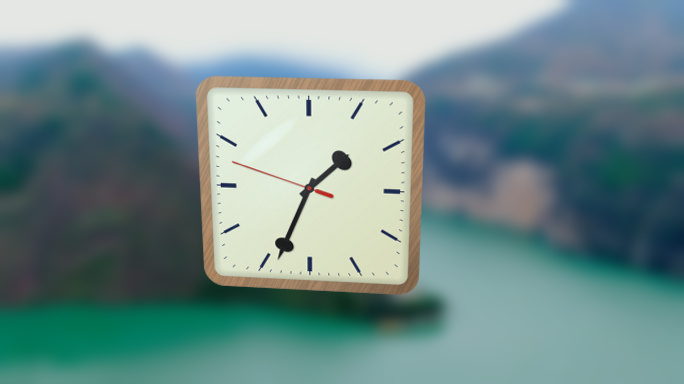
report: 1h33m48s
